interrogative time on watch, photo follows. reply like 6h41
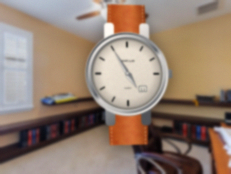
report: 4h55
